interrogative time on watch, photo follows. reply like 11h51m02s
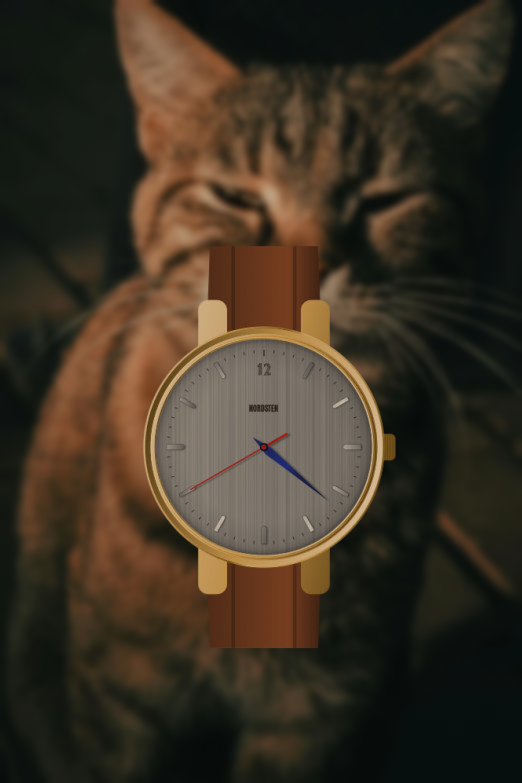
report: 4h21m40s
